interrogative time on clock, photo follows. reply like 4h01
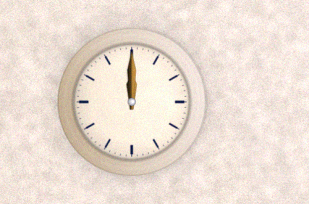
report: 12h00
